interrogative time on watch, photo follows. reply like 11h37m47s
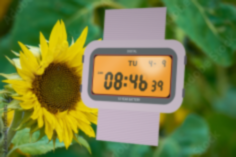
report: 8h46m39s
